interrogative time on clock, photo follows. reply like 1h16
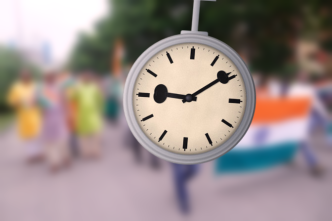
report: 9h09
